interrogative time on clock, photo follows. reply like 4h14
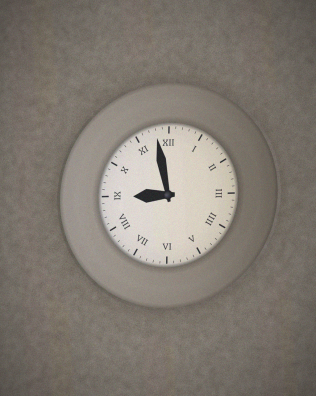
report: 8h58
